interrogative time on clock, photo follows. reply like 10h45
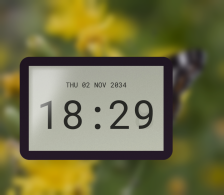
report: 18h29
